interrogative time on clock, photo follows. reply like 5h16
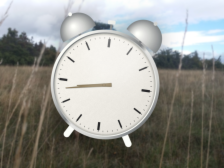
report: 8h43
